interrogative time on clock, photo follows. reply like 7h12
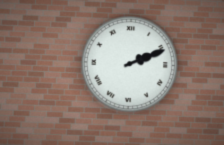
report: 2h11
